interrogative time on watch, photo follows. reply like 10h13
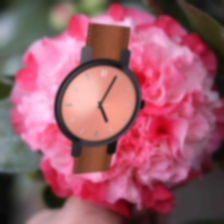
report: 5h04
